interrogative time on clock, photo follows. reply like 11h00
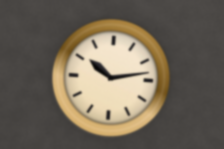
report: 10h13
